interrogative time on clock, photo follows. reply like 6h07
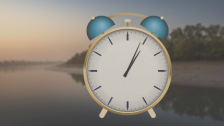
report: 1h04
